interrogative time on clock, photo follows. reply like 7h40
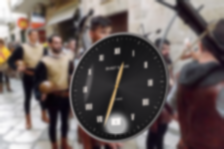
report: 12h33
